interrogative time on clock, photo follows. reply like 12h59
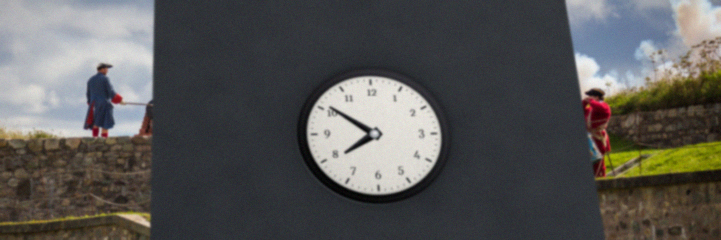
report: 7h51
